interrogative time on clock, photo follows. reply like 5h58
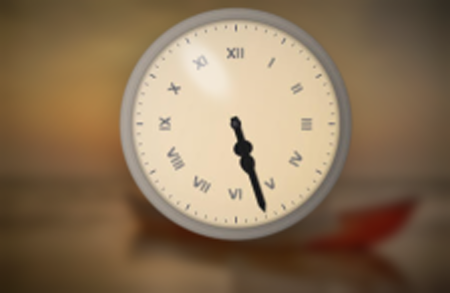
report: 5h27
